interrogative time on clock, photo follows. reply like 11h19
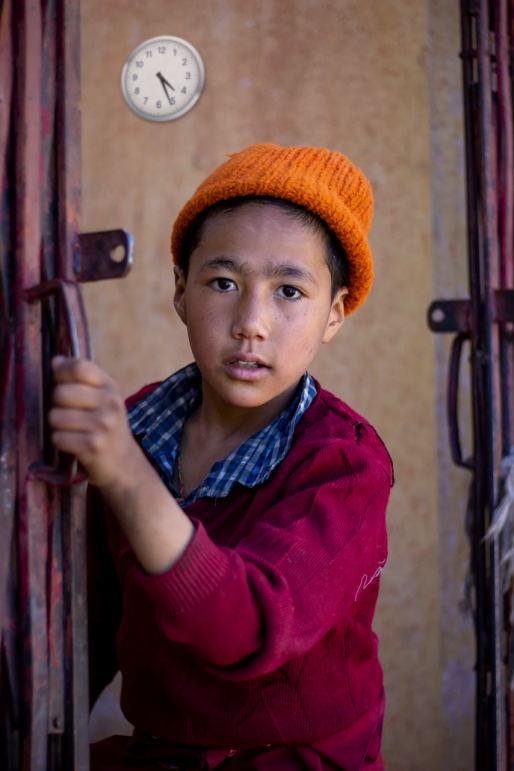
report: 4h26
